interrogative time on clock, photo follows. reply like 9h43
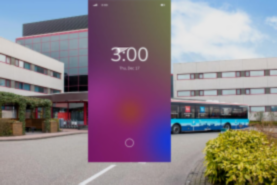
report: 3h00
